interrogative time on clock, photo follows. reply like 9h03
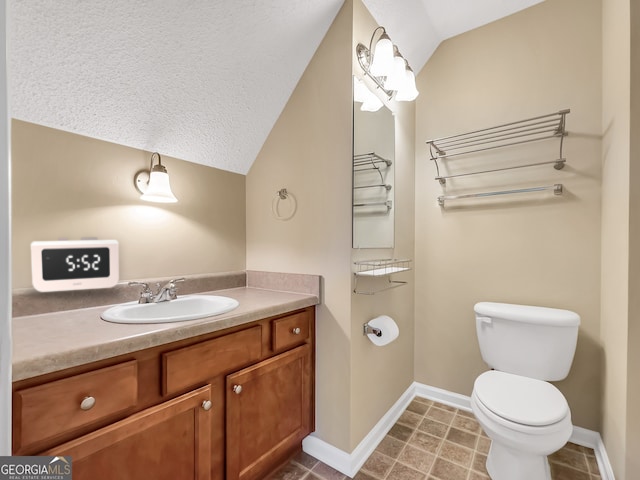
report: 5h52
